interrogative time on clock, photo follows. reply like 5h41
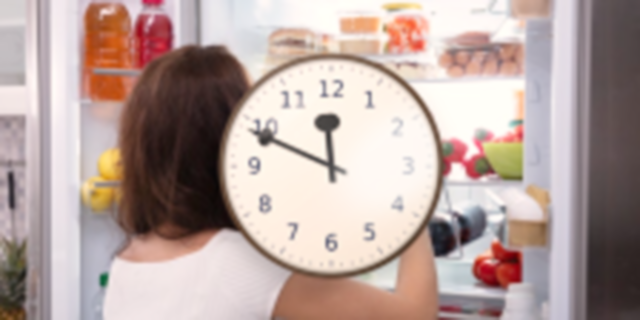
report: 11h49
